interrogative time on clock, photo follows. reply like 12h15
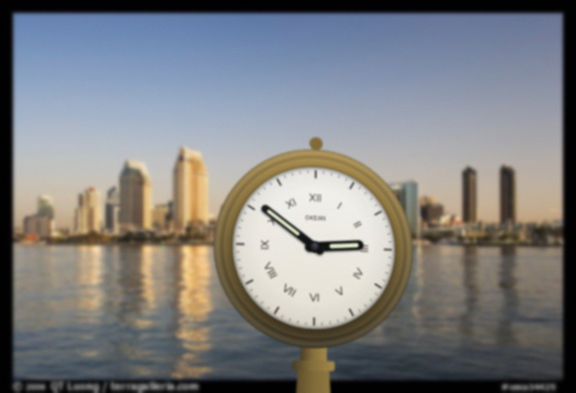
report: 2h51
